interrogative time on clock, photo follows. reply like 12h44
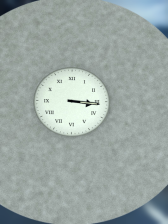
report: 3h16
